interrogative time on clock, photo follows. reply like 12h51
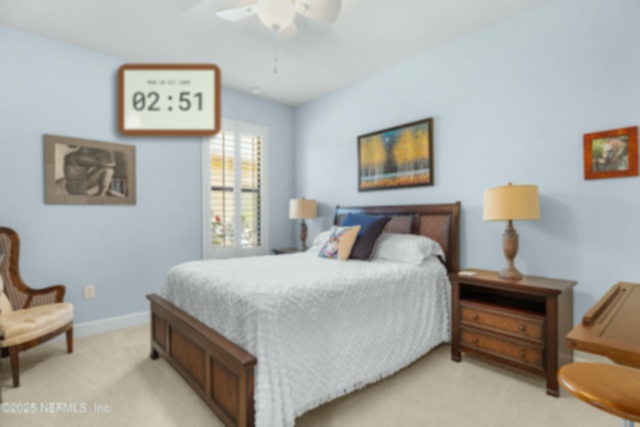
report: 2h51
